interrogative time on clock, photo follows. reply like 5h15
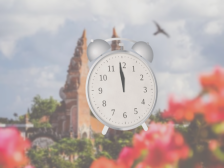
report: 11h59
